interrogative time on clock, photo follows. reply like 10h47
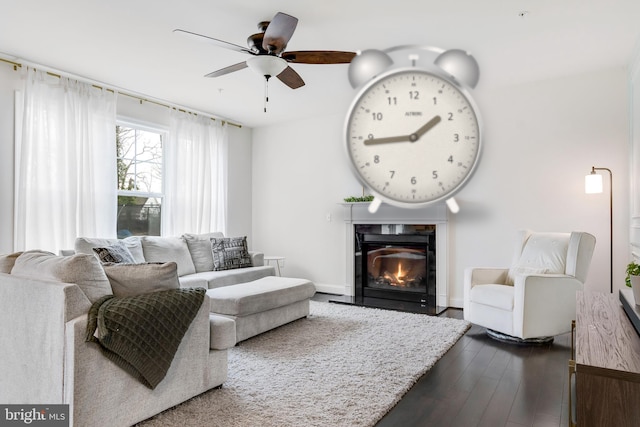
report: 1h44
